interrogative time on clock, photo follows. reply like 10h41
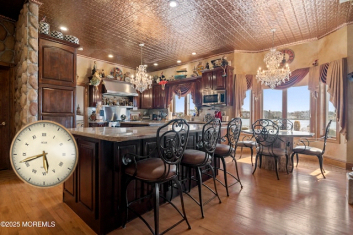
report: 5h42
